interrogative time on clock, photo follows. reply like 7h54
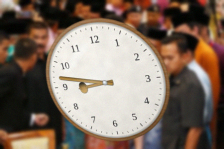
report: 8h47
